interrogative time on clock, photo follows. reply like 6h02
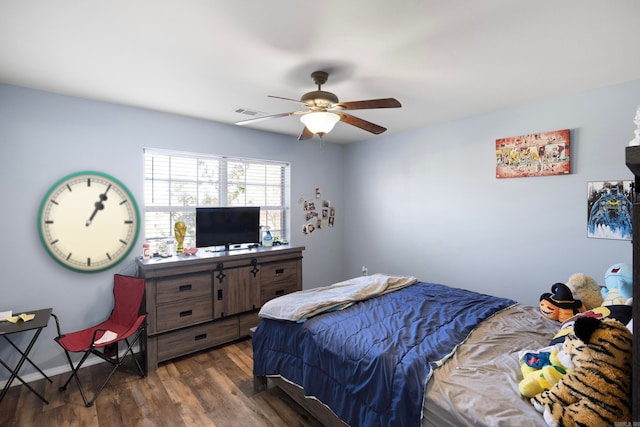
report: 1h05
